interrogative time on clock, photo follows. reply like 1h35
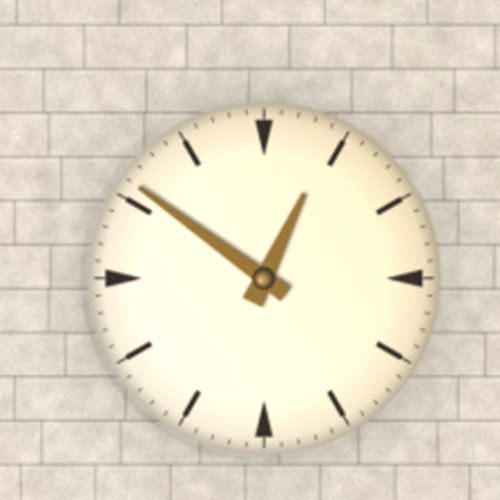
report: 12h51
